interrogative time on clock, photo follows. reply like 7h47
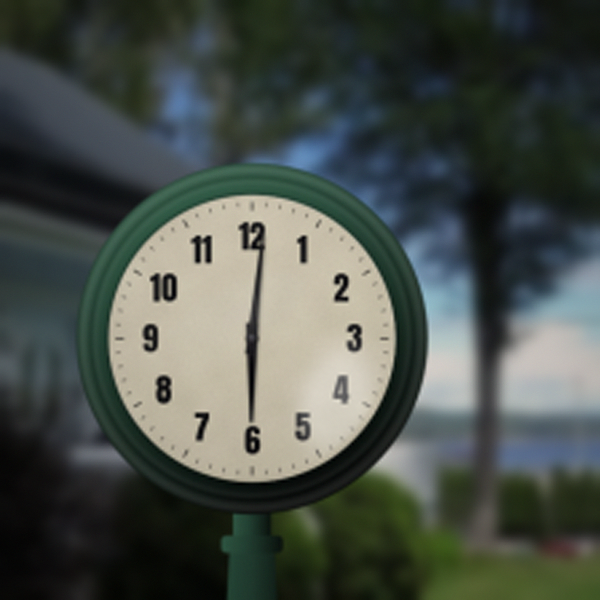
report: 6h01
